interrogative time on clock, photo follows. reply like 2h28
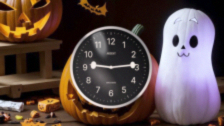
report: 9h14
